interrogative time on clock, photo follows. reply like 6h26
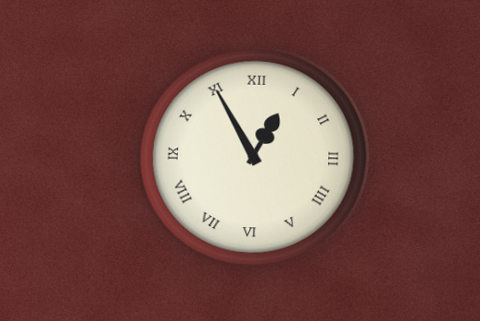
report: 12h55
